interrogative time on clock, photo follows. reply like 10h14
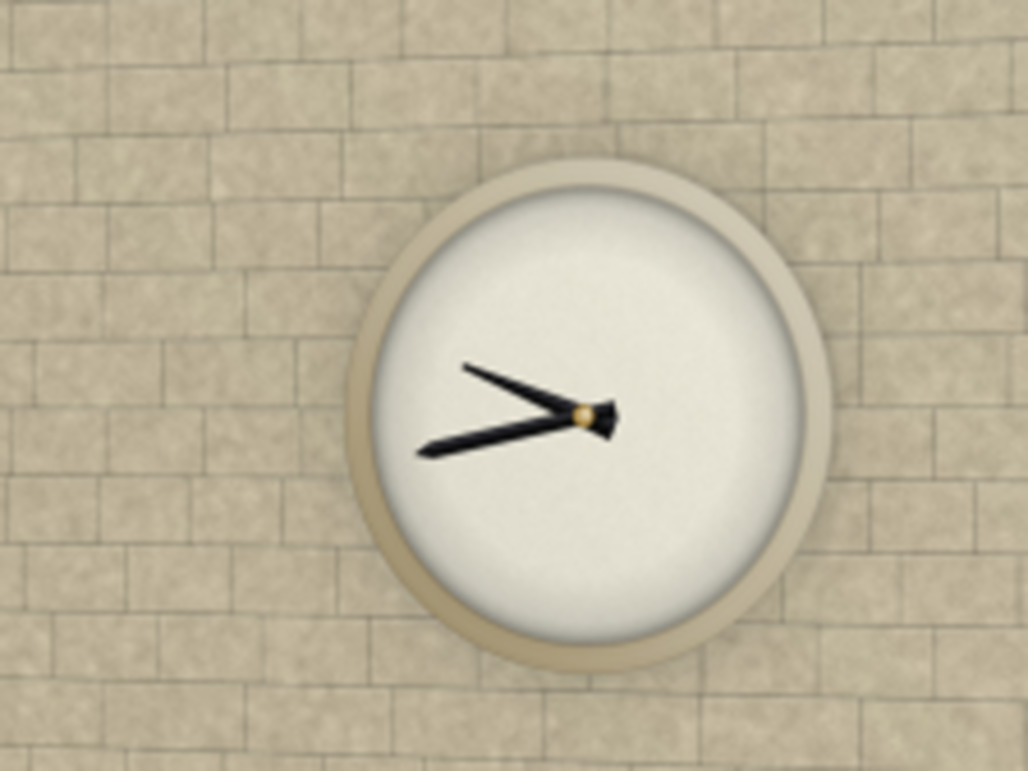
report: 9h43
